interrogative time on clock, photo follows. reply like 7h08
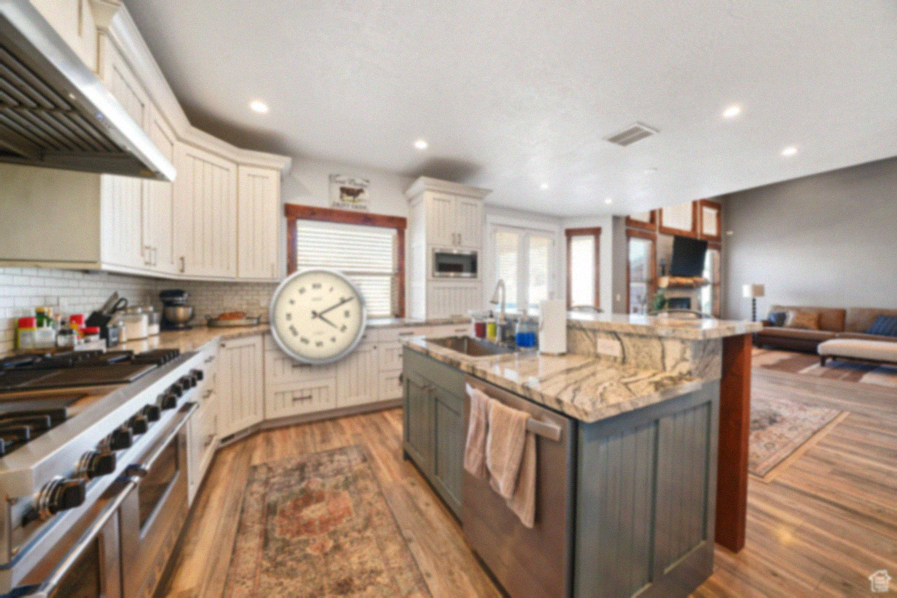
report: 4h11
